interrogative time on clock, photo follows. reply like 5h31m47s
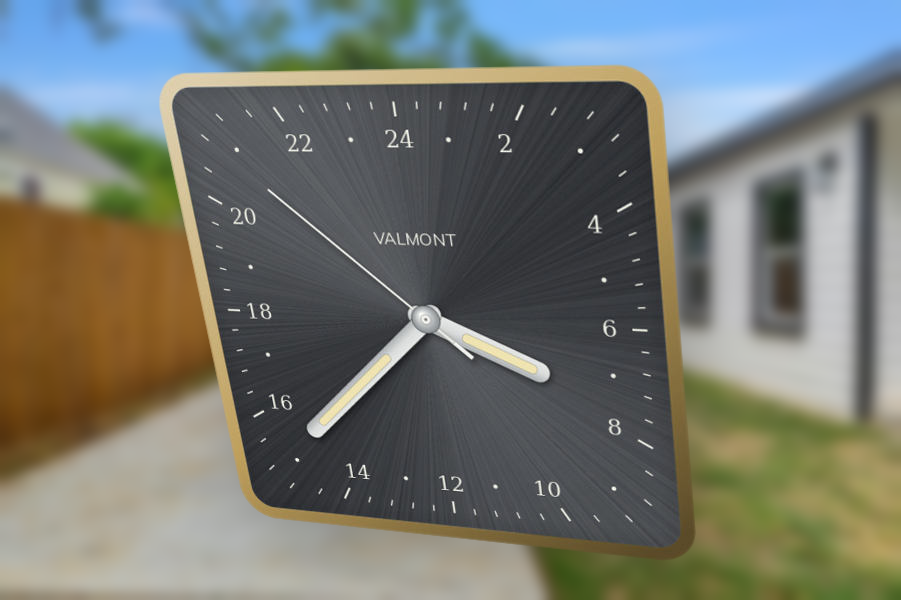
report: 7h37m52s
